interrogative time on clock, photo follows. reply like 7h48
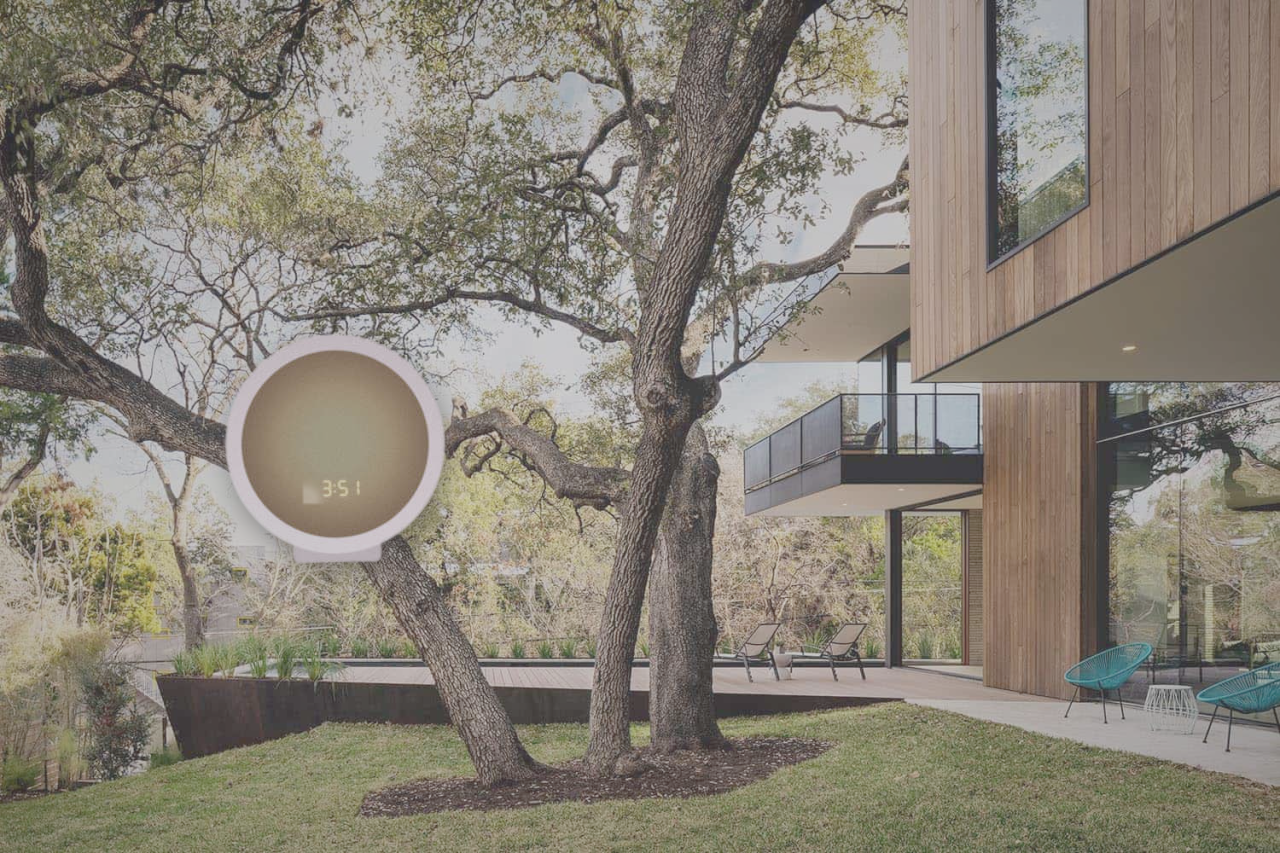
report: 3h51
